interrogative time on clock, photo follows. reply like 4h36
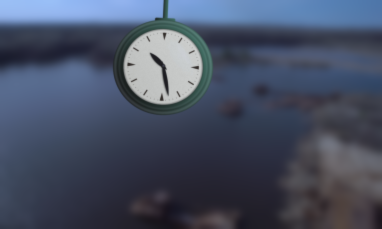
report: 10h28
